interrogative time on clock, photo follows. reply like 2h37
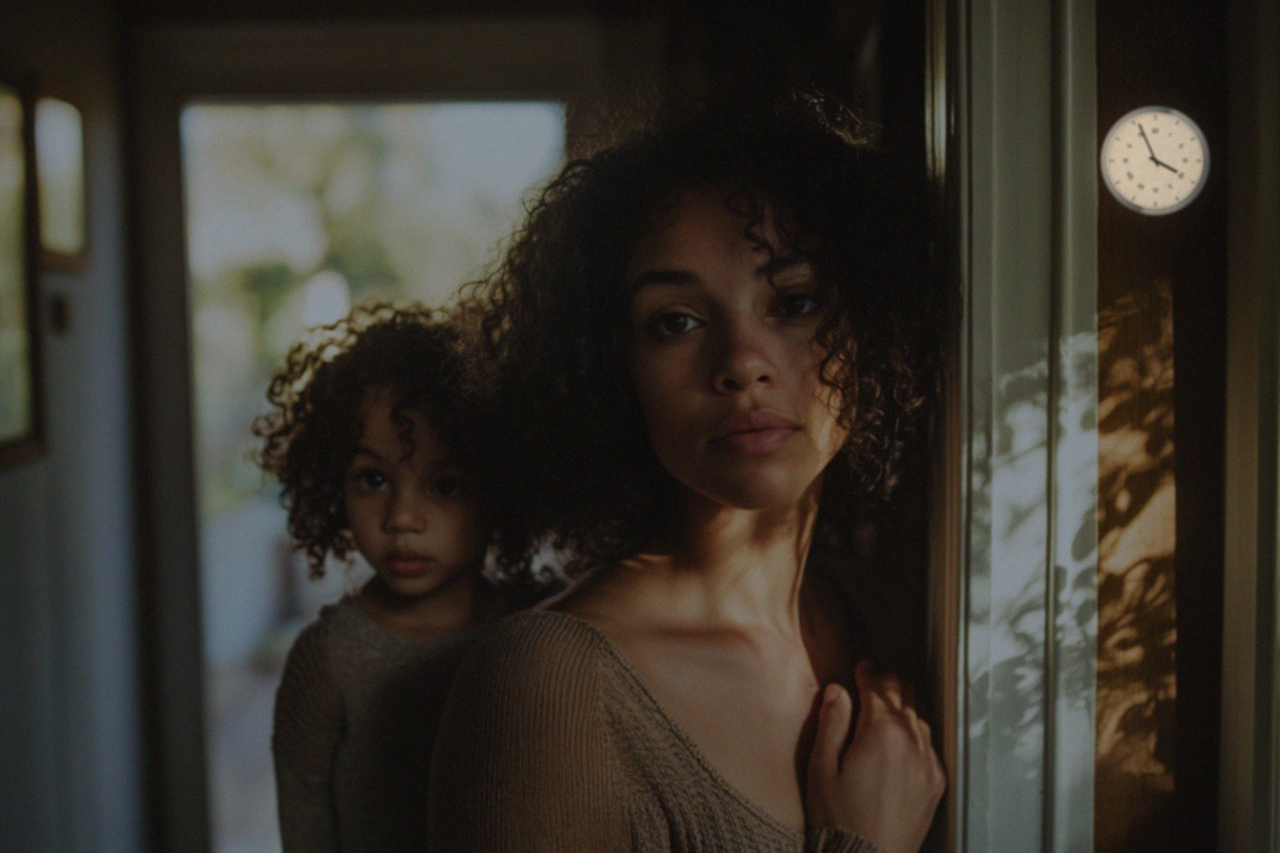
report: 3h56
